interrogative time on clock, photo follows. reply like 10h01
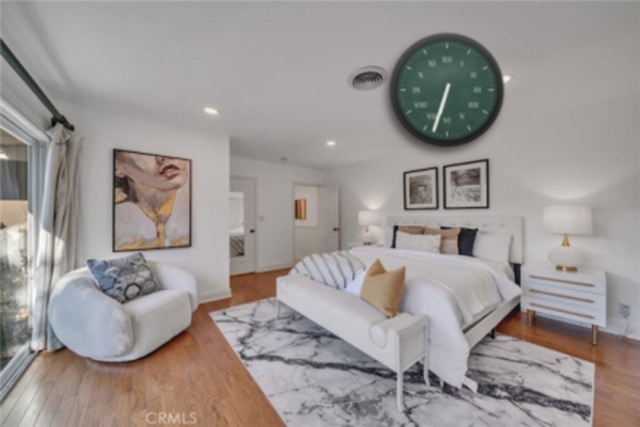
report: 6h33
